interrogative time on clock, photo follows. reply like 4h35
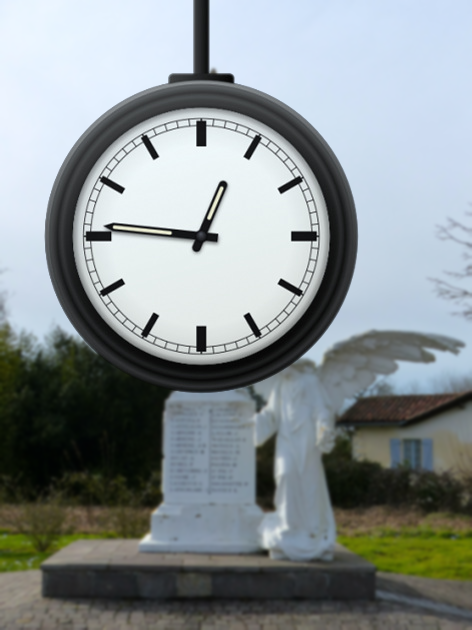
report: 12h46
